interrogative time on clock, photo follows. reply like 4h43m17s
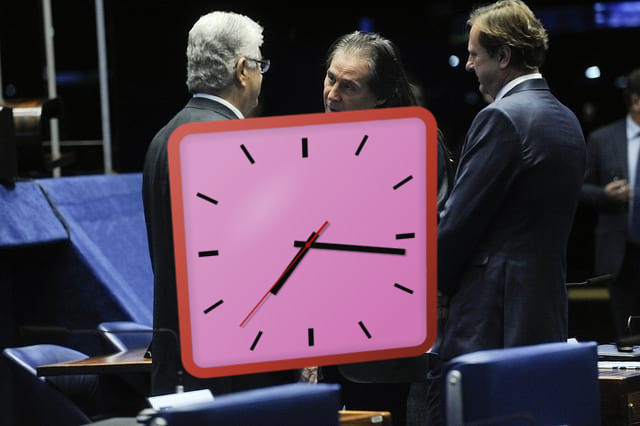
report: 7h16m37s
